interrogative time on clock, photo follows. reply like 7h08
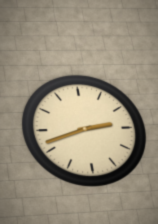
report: 2h42
